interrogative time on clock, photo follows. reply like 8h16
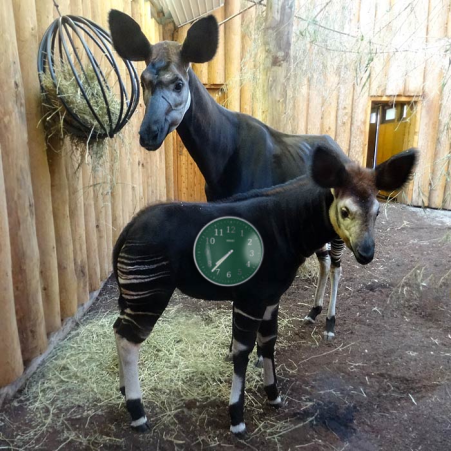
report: 7h37
